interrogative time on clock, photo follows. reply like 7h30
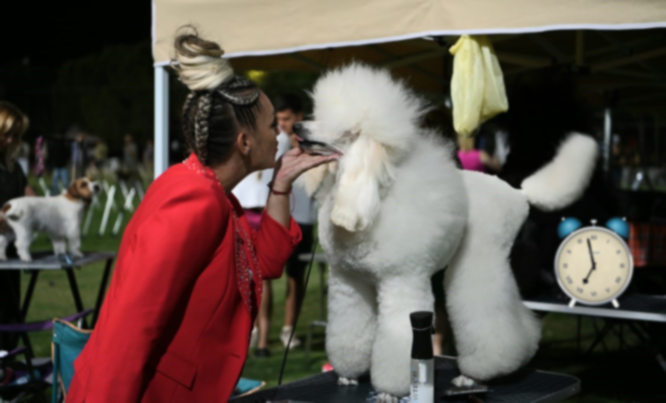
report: 6h58
